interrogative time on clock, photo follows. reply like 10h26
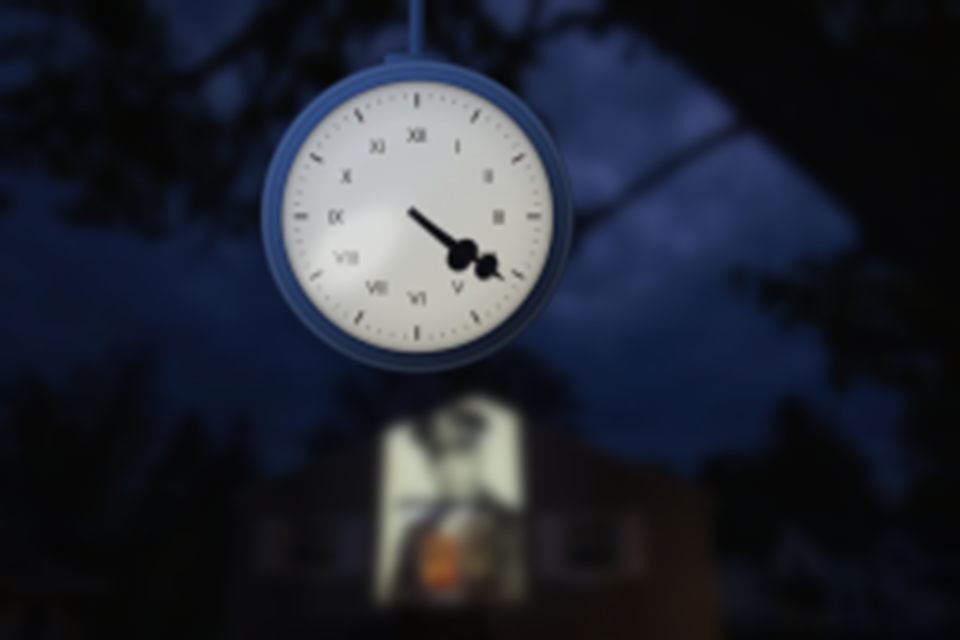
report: 4h21
